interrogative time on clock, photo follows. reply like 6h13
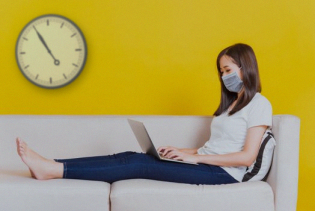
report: 4h55
